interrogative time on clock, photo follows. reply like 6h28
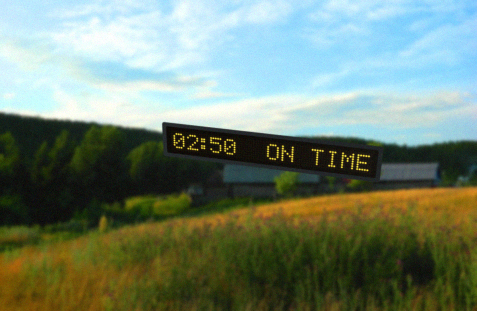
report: 2h50
